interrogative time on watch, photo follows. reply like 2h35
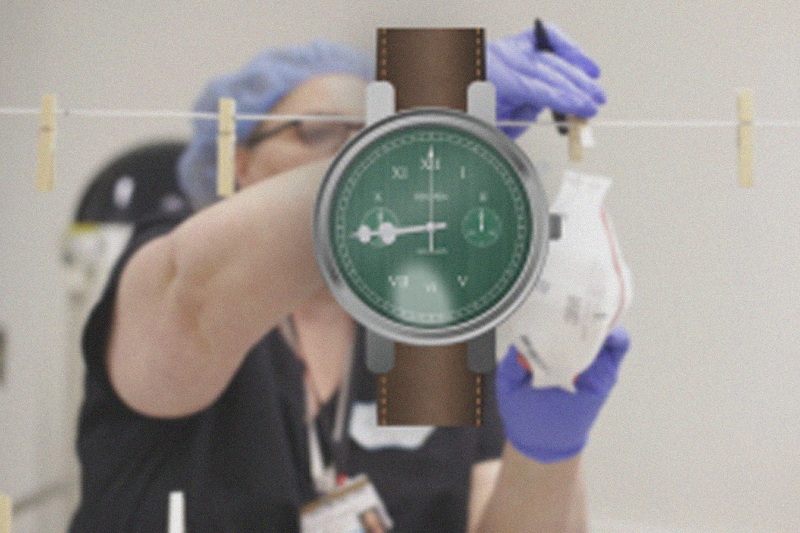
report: 8h44
